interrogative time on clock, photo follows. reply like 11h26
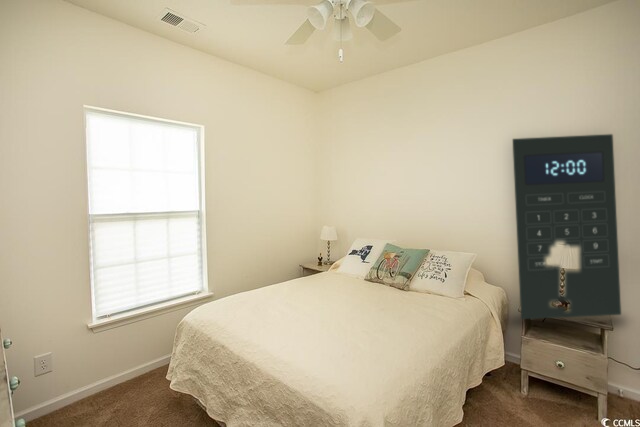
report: 12h00
